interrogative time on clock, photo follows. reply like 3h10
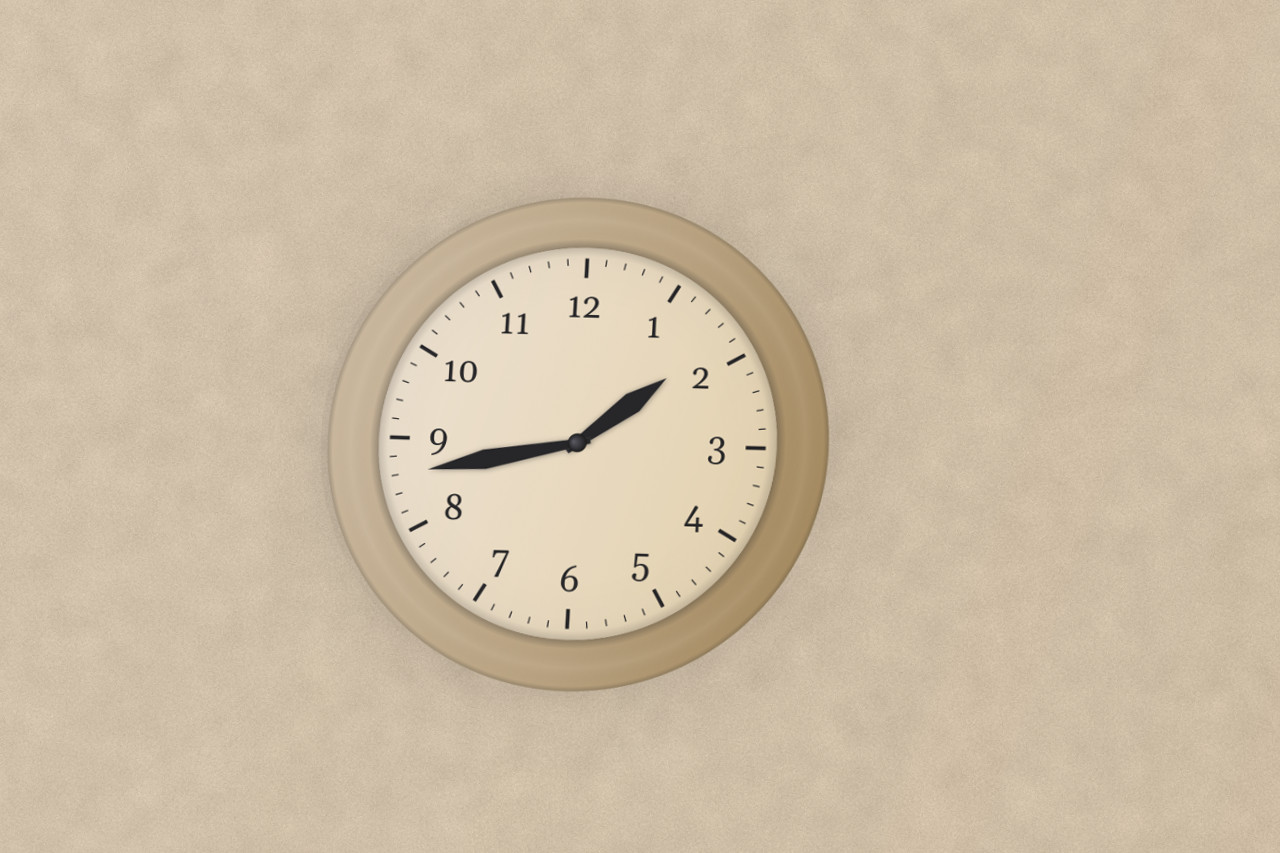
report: 1h43
